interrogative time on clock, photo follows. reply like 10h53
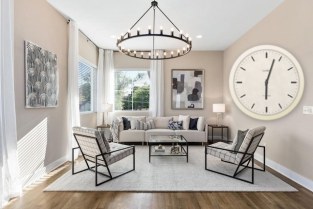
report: 6h03
